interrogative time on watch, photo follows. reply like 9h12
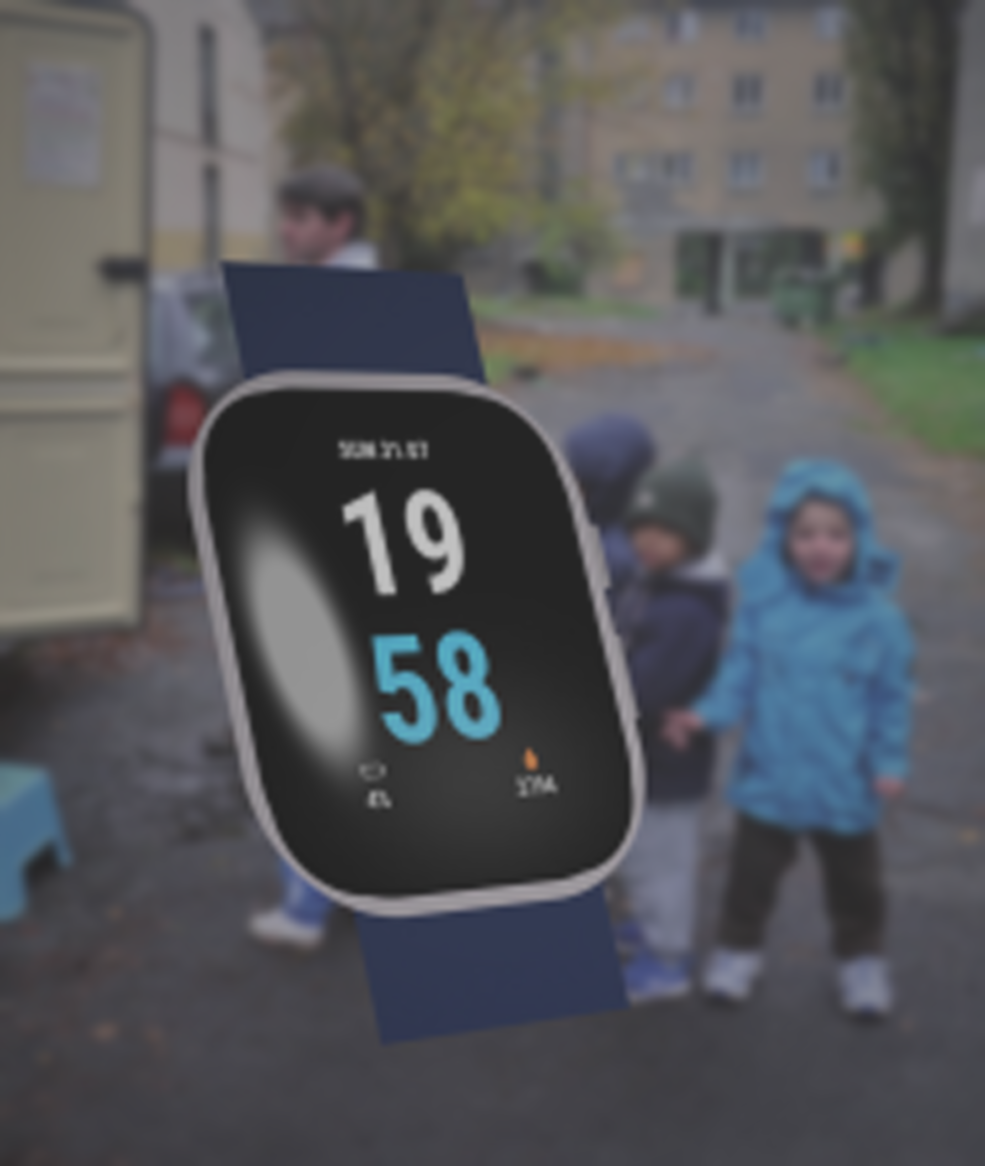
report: 19h58
